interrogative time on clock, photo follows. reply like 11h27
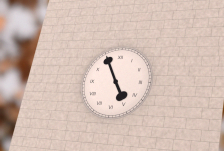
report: 4h55
